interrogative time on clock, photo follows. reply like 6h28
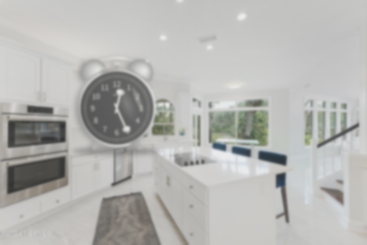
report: 12h26
